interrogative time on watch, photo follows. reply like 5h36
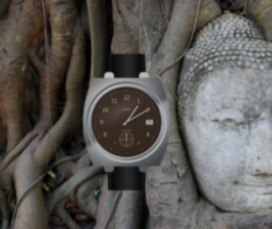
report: 1h10
